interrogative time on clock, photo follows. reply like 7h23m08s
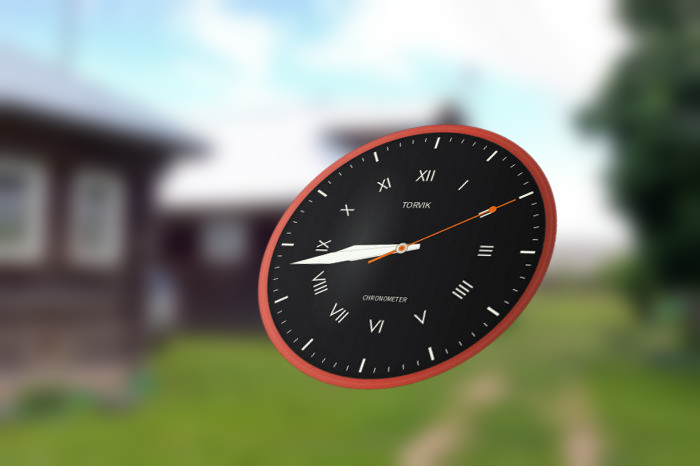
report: 8h43m10s
